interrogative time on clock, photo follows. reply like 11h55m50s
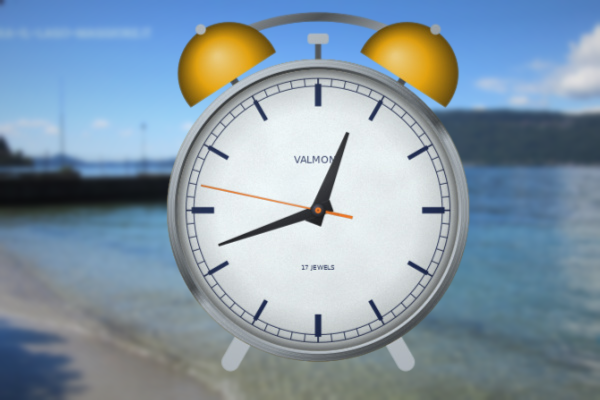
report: 12h41m47s
